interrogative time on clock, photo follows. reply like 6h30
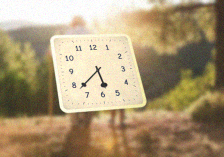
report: 5h38
